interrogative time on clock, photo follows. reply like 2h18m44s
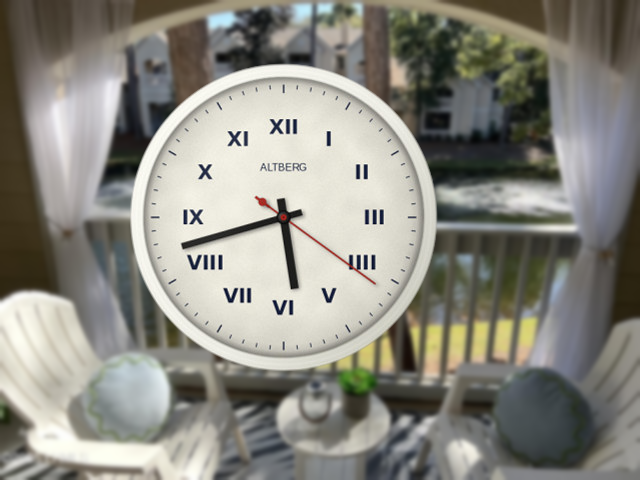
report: 5h42m21s
